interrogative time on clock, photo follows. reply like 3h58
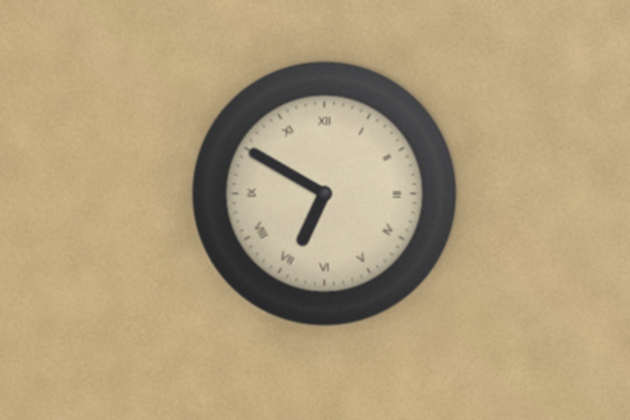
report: 6h50
